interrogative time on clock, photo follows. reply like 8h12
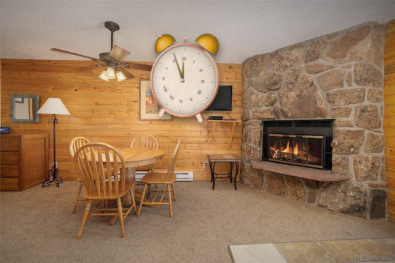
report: 11h56
